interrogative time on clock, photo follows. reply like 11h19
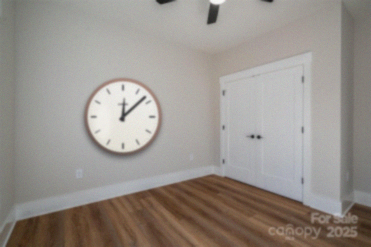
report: 12h08
